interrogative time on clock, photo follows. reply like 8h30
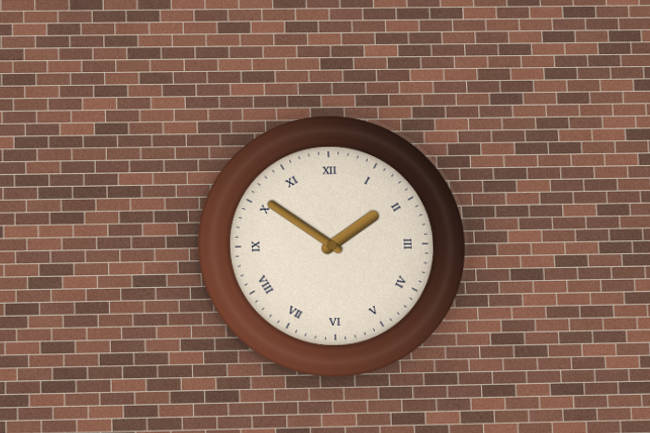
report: 1h51
